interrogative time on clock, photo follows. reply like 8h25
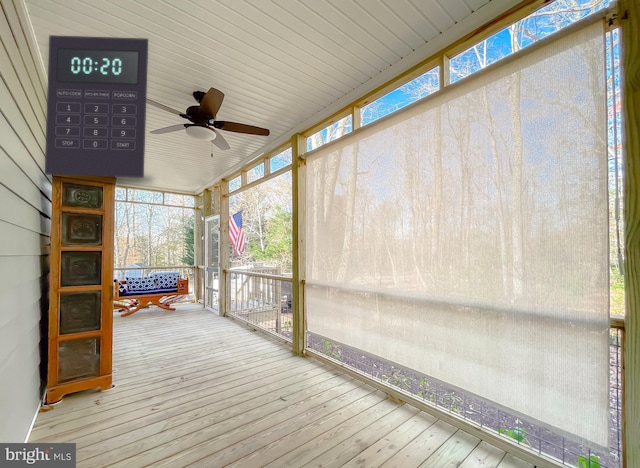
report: 0h20
